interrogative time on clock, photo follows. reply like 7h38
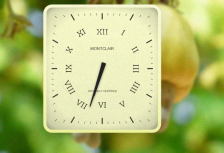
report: 6h33
